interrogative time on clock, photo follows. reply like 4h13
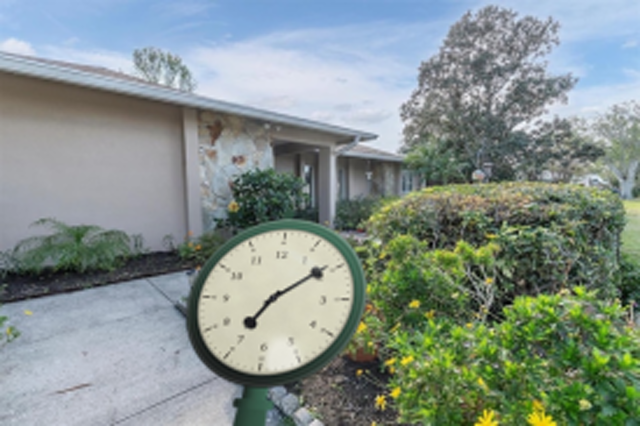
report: 7h09
